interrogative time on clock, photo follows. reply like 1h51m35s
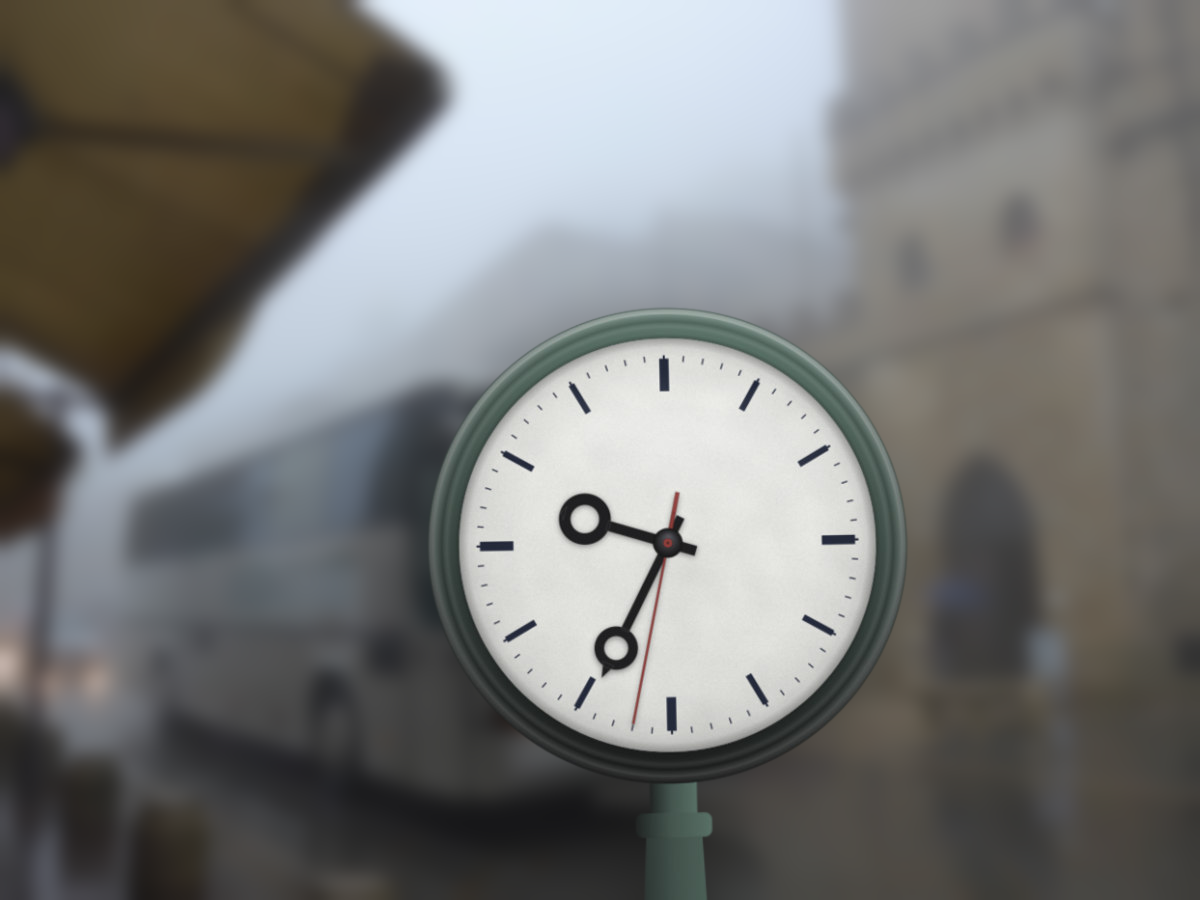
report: 9h34m32s
